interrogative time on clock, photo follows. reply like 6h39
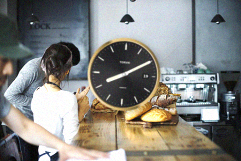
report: 8h10
